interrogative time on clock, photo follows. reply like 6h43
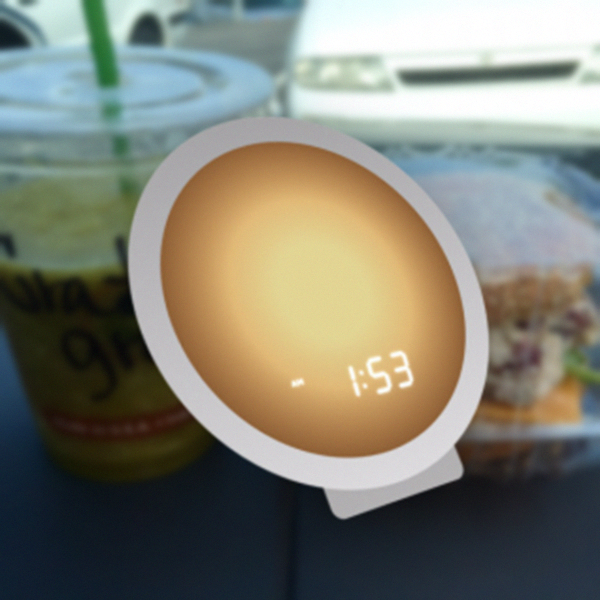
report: 1h53
